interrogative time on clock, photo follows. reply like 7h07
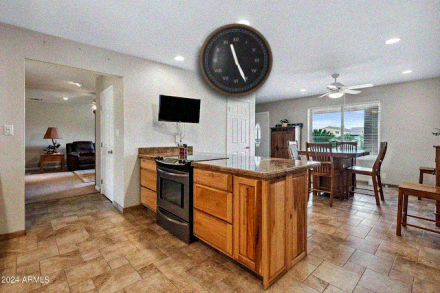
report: 11h26
